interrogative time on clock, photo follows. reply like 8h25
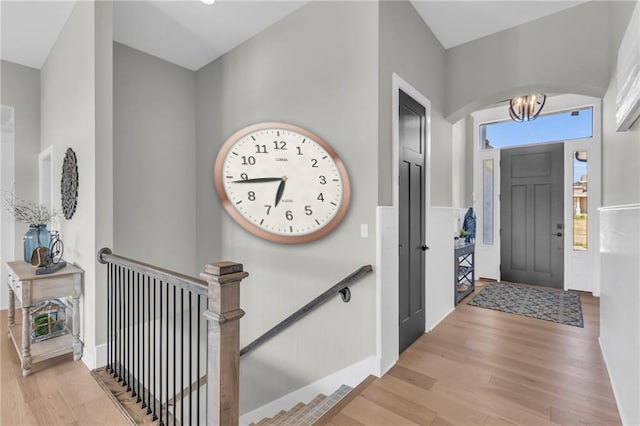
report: 6h44
